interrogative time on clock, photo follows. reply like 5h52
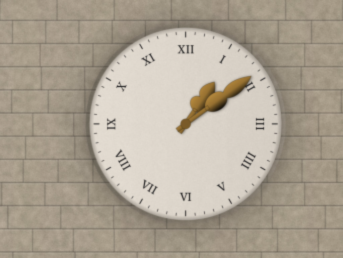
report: 1h09
